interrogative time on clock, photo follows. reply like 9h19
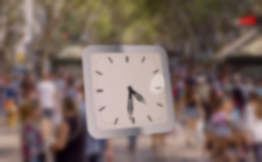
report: 4h31
